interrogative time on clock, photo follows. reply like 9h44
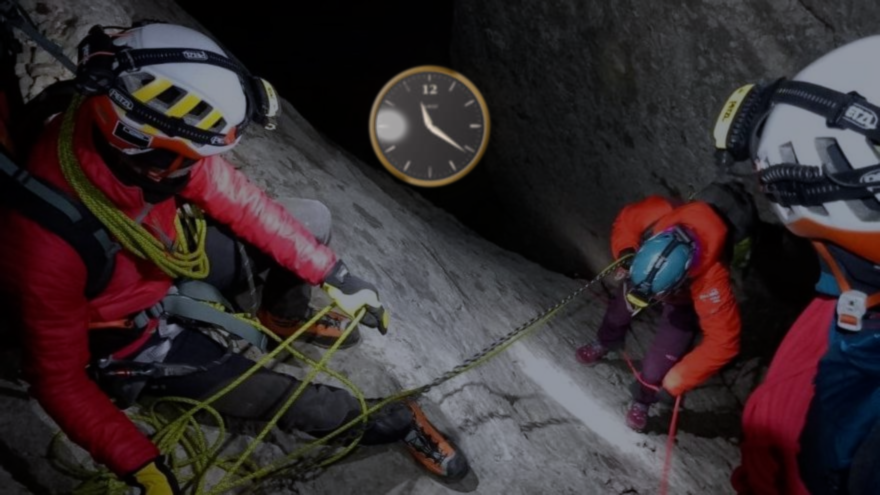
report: 11h21
